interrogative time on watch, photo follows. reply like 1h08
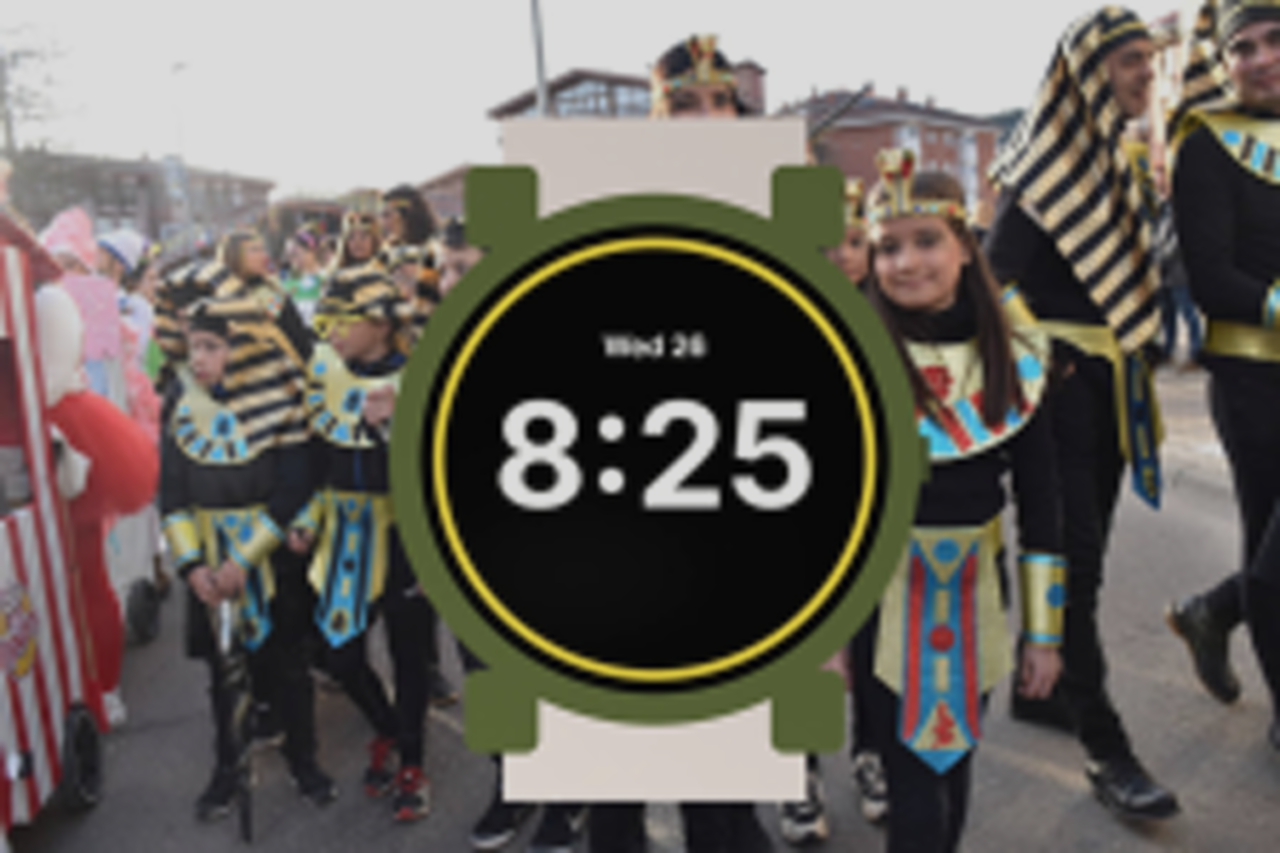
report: 8h25
